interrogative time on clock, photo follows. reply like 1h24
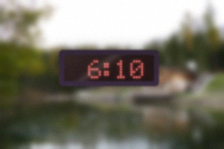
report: 6h10
